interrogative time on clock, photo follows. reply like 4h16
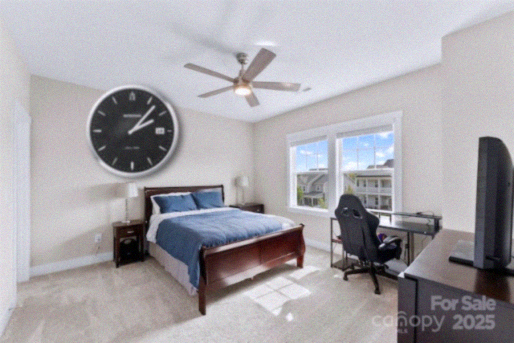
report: 2h07
